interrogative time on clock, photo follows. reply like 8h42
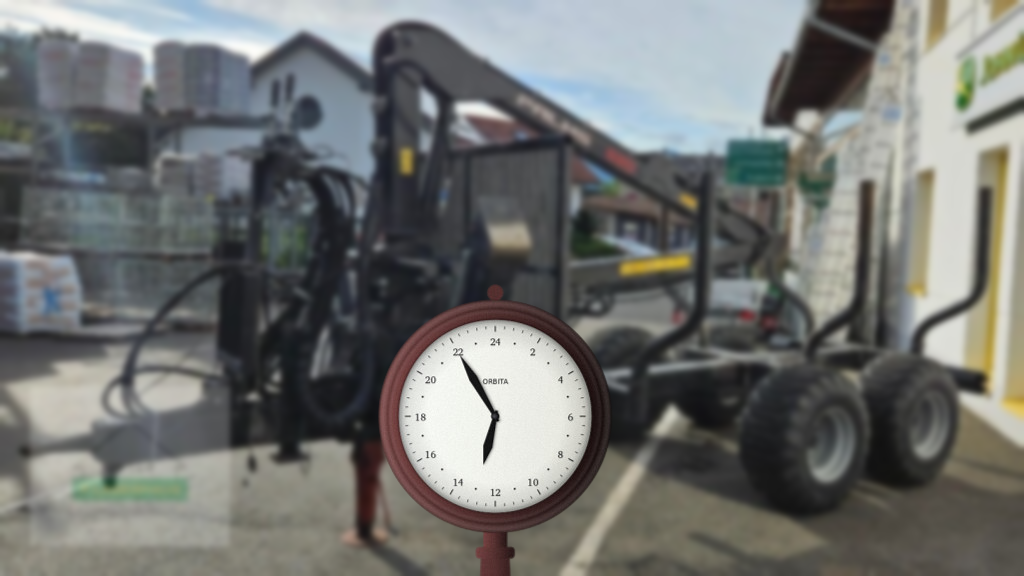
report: 12h55
